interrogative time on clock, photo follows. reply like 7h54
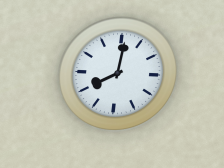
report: 8h01
